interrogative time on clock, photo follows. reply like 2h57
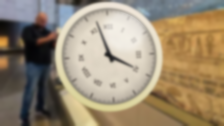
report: 3h57
